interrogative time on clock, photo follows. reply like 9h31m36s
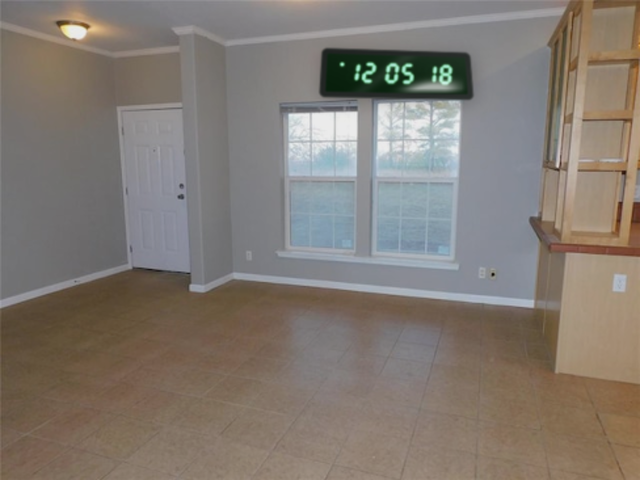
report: 12h05m18s
